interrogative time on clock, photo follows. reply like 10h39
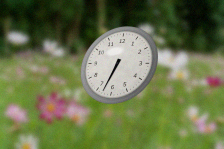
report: 6h33
